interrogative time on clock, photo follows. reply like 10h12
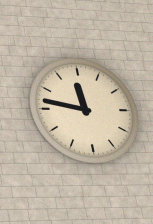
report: 11h47
